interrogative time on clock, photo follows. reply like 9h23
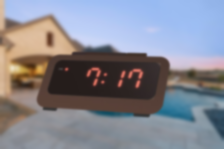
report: 7h17
